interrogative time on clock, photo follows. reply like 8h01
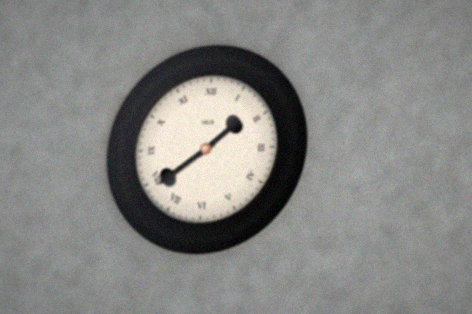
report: 1h39
